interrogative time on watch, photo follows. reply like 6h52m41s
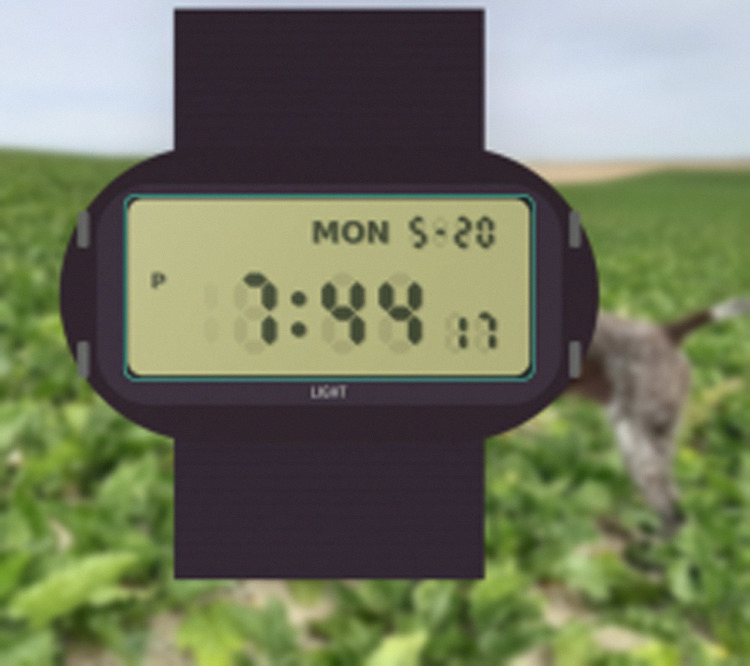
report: 7h44m17s
